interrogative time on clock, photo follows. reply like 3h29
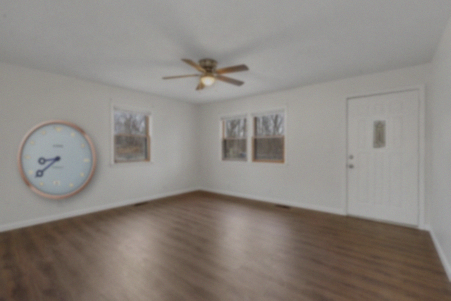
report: 8h38
